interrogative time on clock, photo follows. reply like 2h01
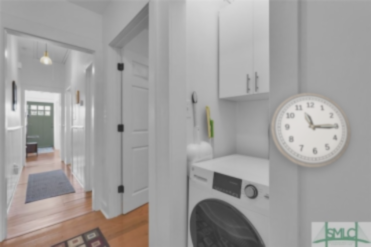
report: 11h15
